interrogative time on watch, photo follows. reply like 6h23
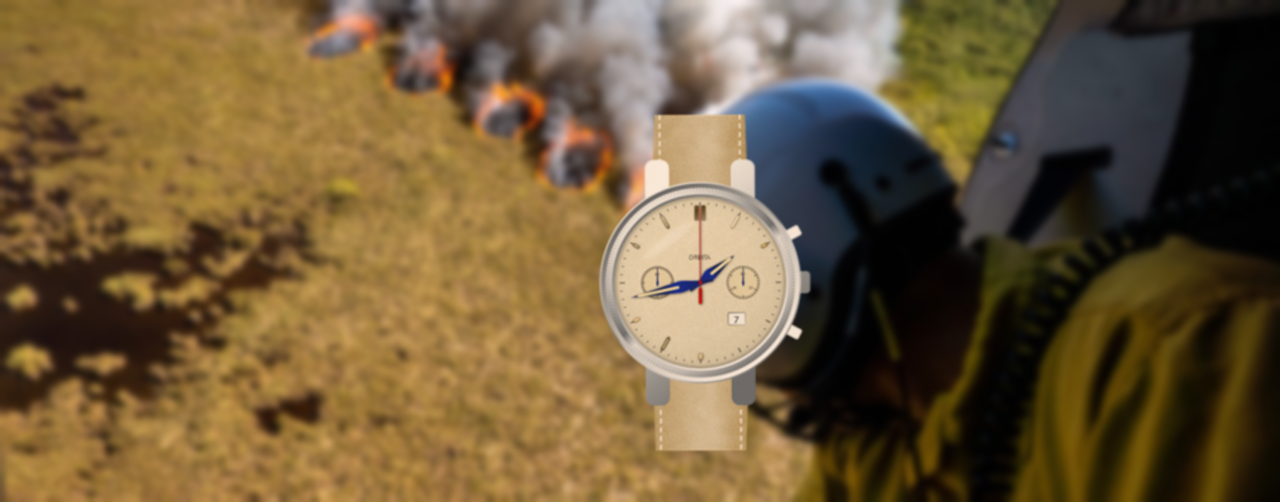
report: 1h43
